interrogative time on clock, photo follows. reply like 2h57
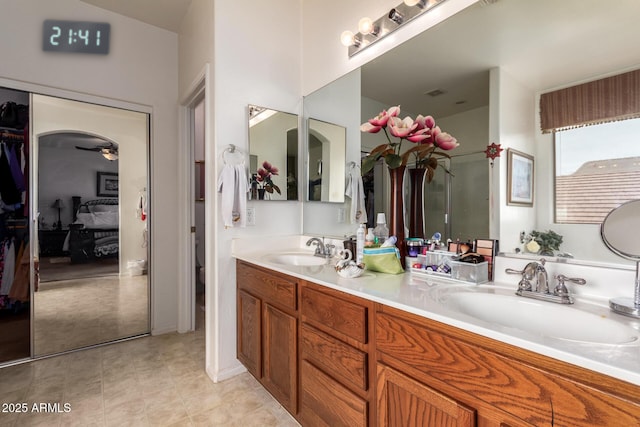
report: 21h41
